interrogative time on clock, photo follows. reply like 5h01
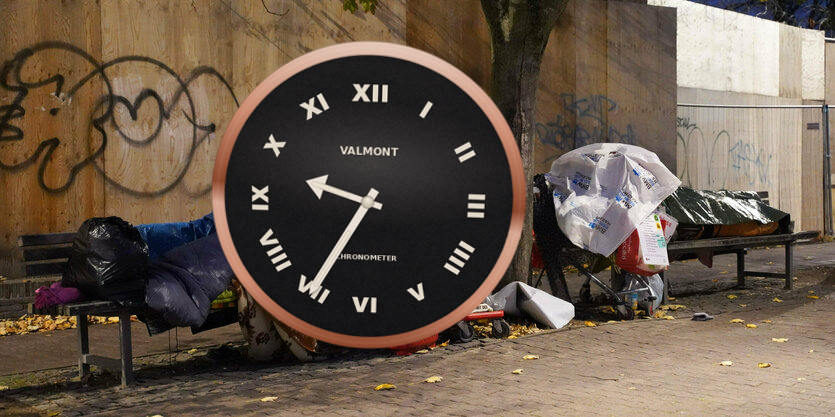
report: 9h35
